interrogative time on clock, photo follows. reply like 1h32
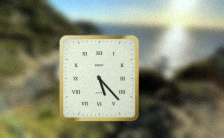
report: 5h23
